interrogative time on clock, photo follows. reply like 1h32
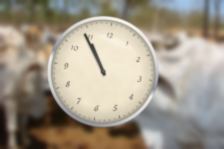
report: 10h54
